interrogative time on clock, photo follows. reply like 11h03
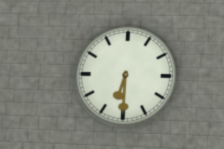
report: 6h30
